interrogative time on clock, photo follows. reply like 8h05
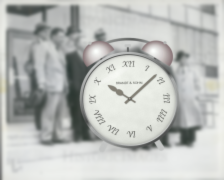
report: 10h08
